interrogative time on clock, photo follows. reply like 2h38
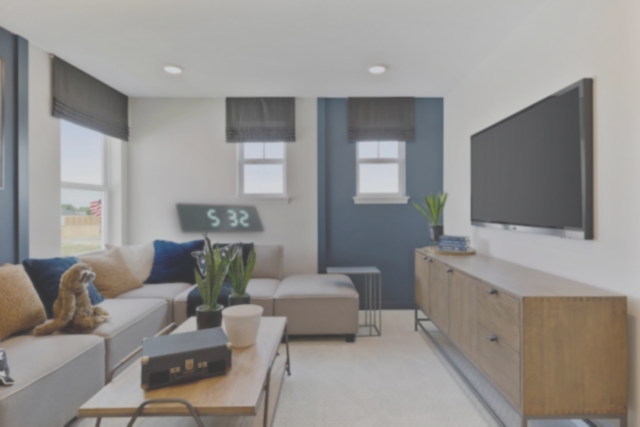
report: 5h32
